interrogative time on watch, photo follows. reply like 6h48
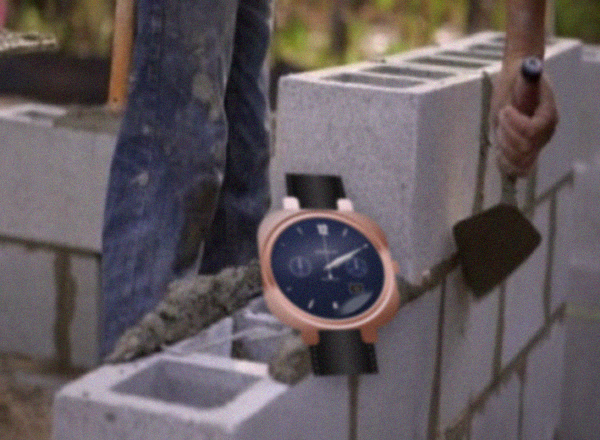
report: 2h10
